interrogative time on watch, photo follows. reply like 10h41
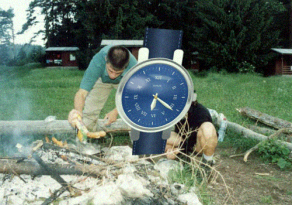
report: 6h21
